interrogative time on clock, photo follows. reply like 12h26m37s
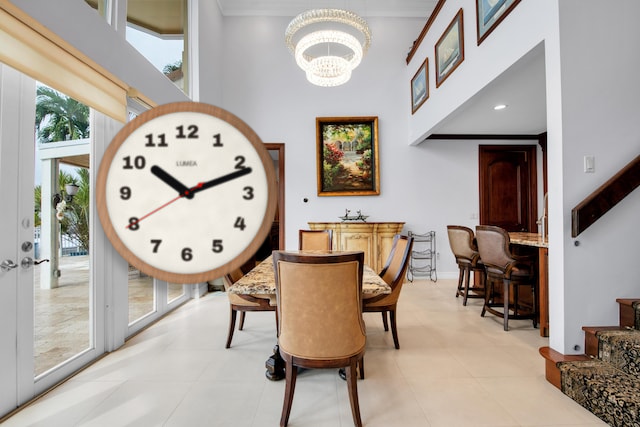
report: 10h11m40s
